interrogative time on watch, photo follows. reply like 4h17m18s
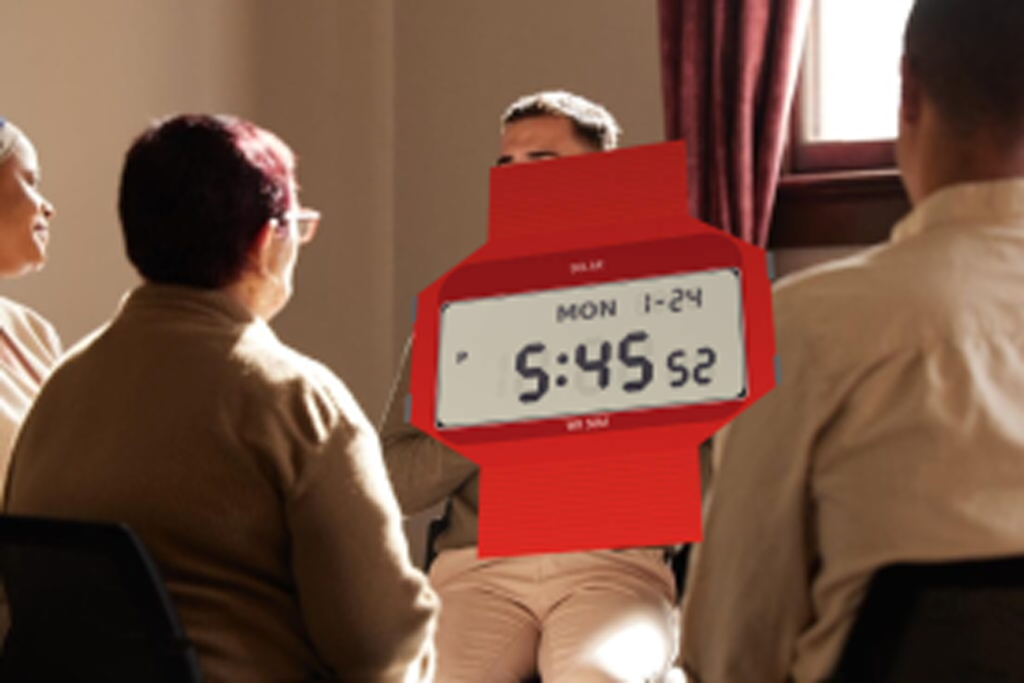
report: 5h45m52s
